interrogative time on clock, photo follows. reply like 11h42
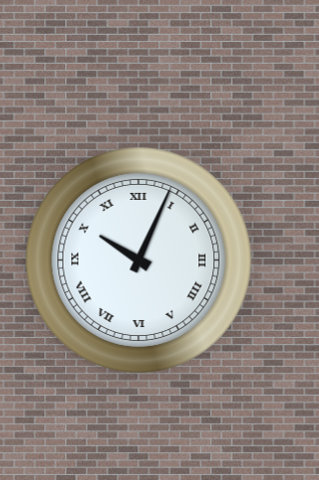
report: 10h04
